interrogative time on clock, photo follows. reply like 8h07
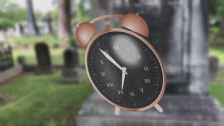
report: 6h54
